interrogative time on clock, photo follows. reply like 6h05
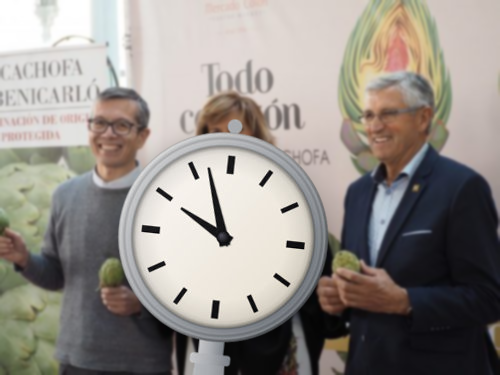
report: 9h57
